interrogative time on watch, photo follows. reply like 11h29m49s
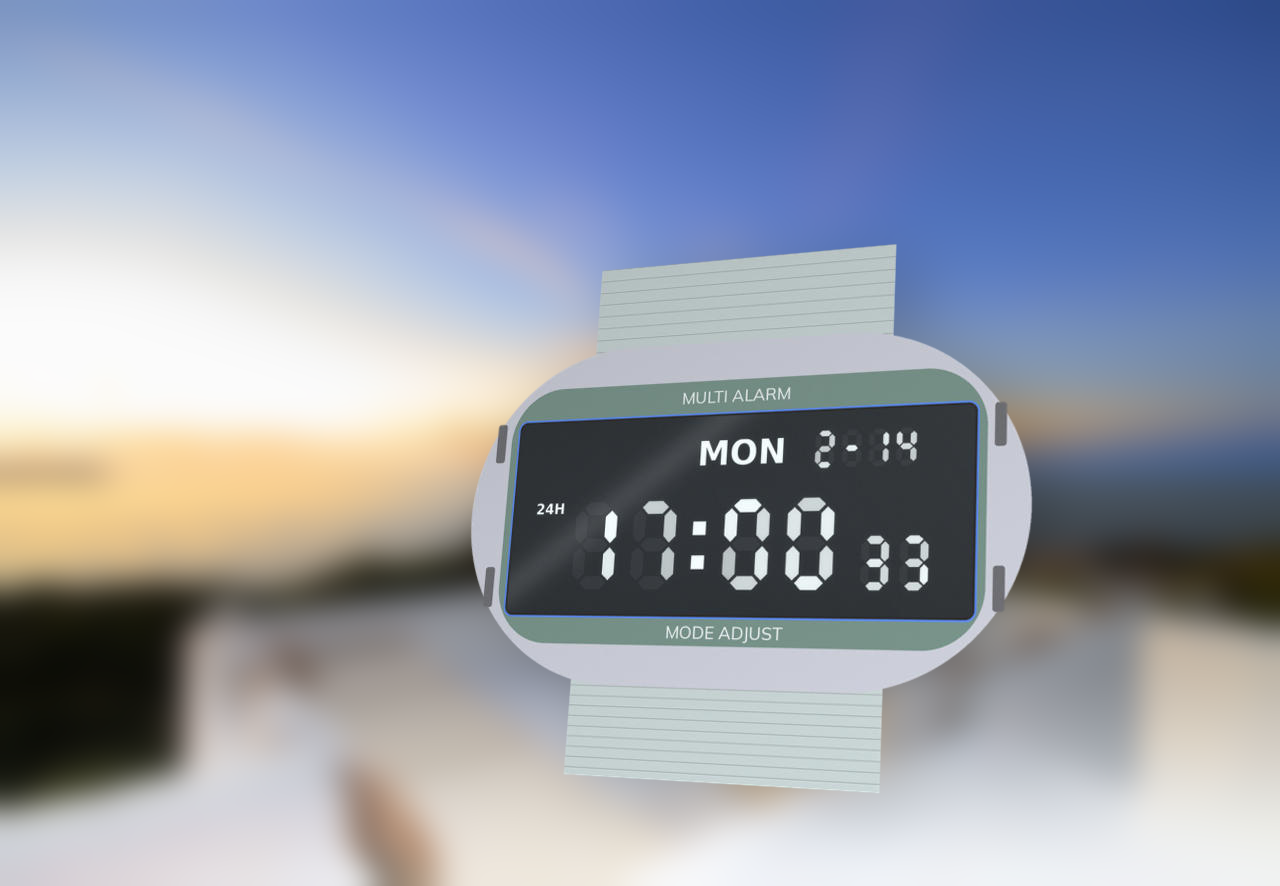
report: 17h00m33s
